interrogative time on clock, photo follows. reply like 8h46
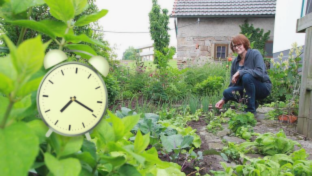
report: 7h19
